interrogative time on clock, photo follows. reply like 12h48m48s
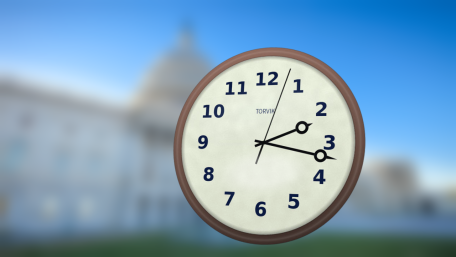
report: 2h17m03s
